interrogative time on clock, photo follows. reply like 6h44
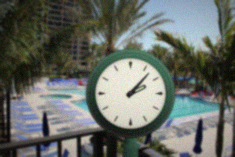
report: 2h07
